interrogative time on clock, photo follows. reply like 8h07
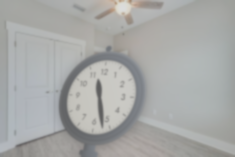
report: 11h27
